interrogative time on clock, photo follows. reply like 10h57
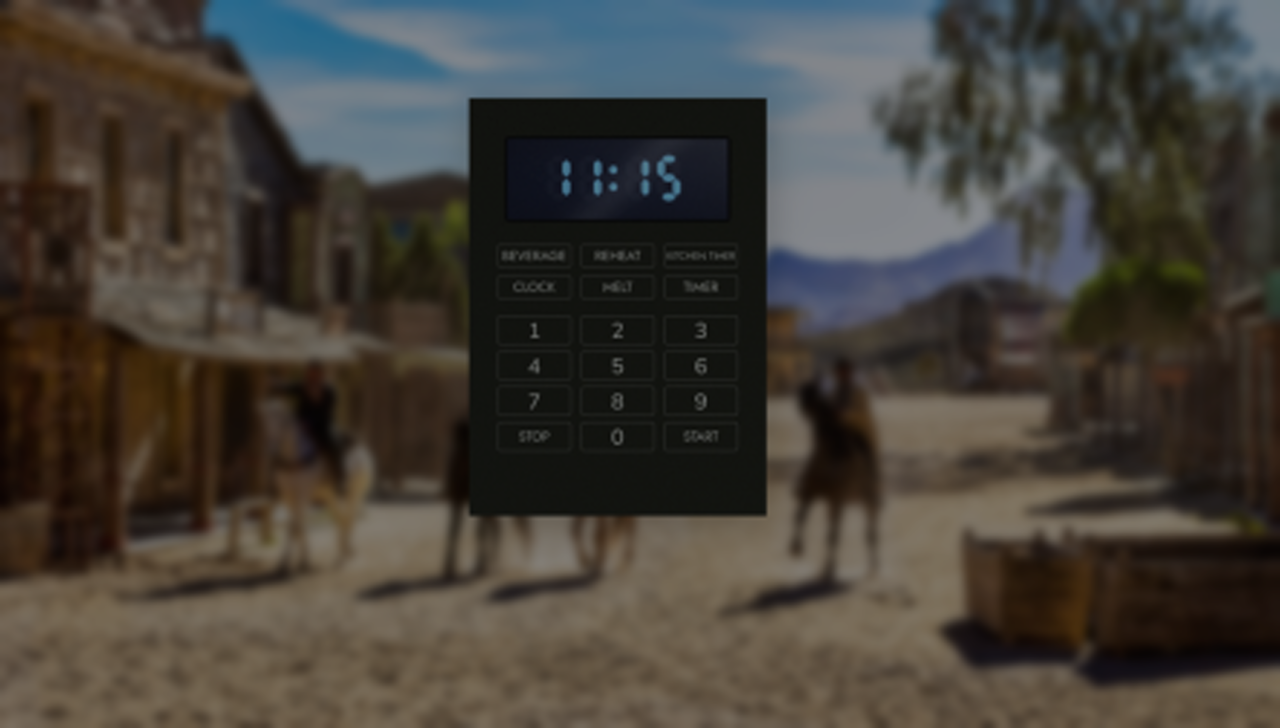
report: 11h15
